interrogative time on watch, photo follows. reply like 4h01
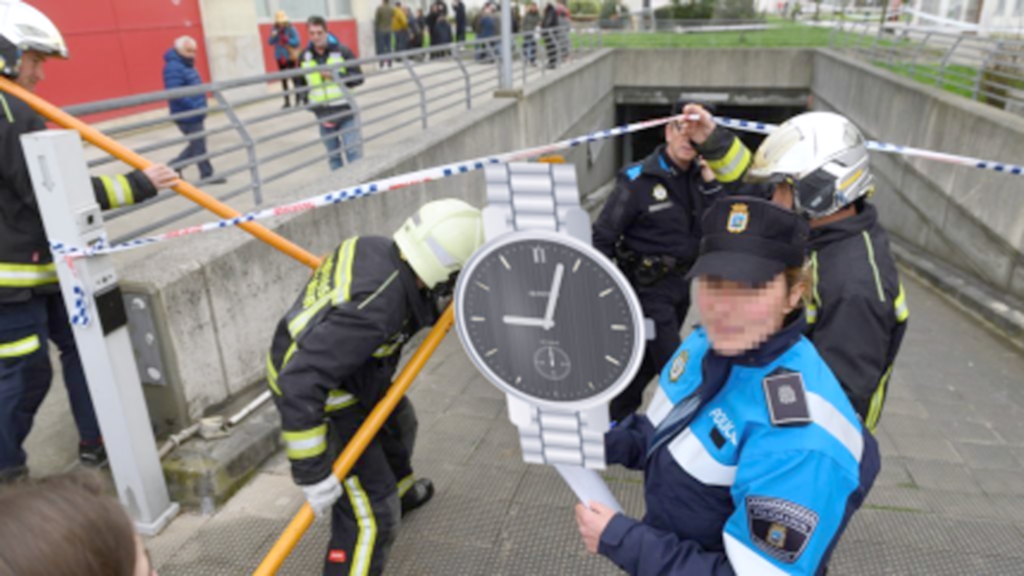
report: 9h03
